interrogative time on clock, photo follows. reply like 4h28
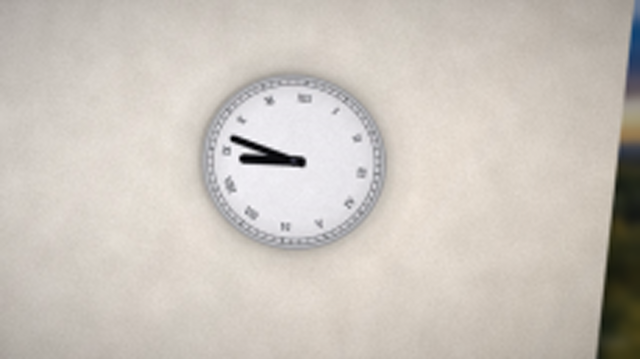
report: 8h47
